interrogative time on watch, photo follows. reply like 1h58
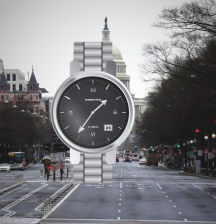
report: 1h36
